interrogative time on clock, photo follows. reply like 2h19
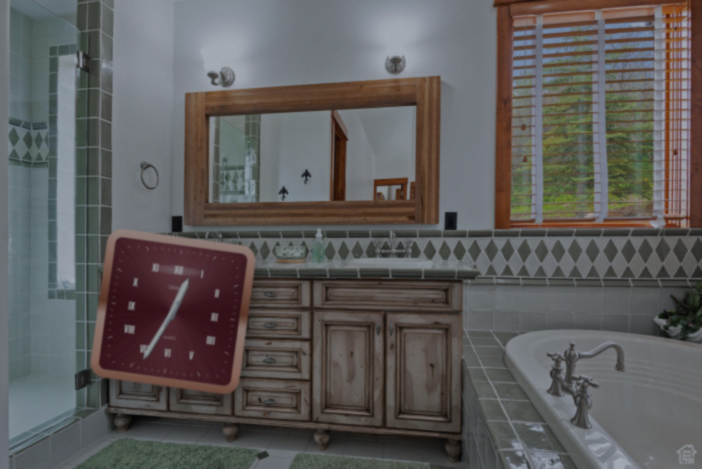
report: 12h34
